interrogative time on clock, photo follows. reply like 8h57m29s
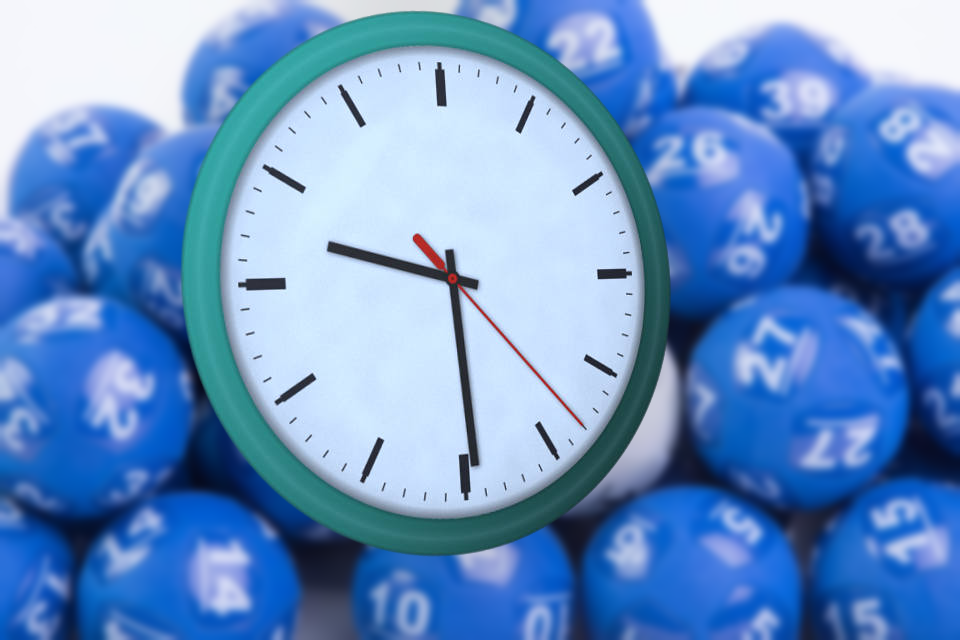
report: 9h29m23s
